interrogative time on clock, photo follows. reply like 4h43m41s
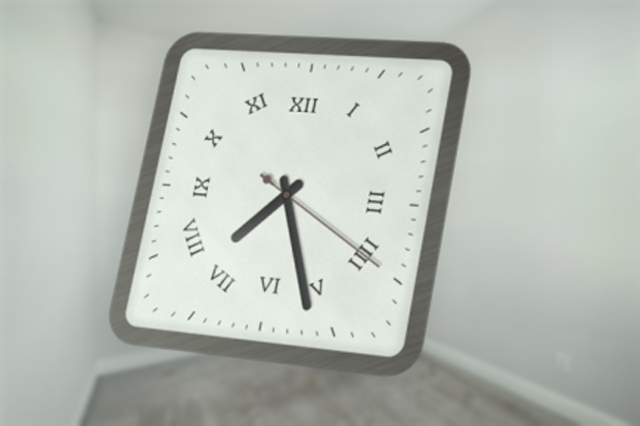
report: 7h26m20s
